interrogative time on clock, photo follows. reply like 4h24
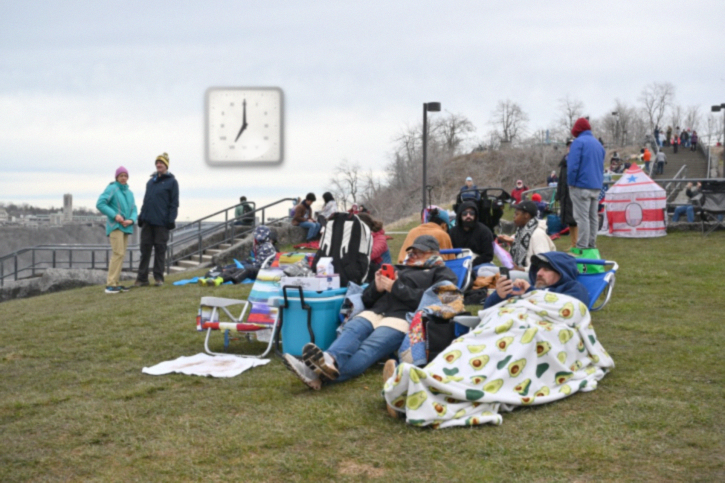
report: 7h00
